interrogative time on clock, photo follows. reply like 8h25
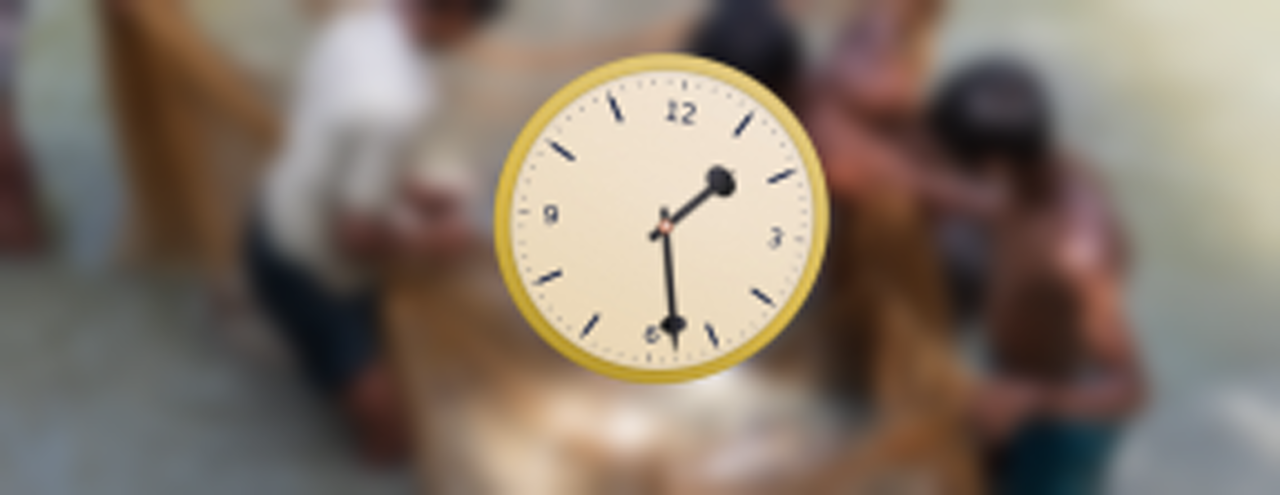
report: 1h28
